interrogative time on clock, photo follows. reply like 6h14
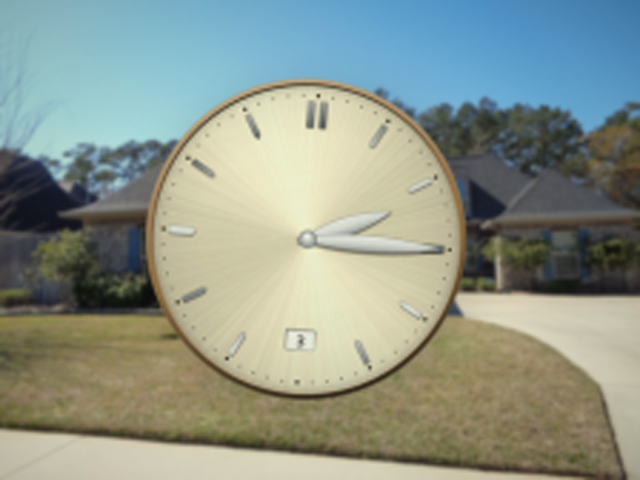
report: 2h15
